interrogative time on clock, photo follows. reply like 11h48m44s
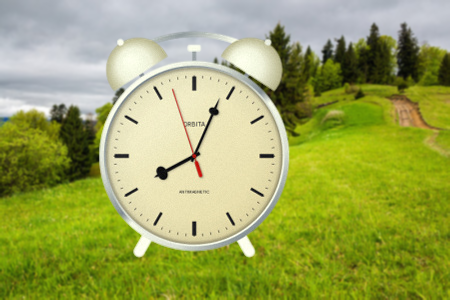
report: 8h03m57s
